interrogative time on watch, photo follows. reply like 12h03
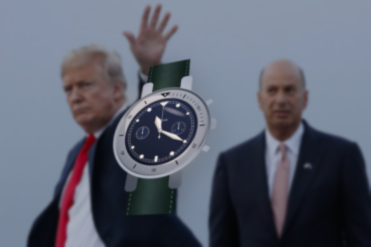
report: 11h20
